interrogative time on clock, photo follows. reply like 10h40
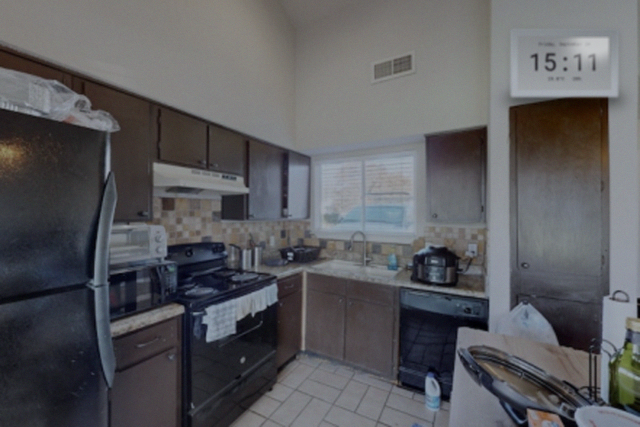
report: 15h11
